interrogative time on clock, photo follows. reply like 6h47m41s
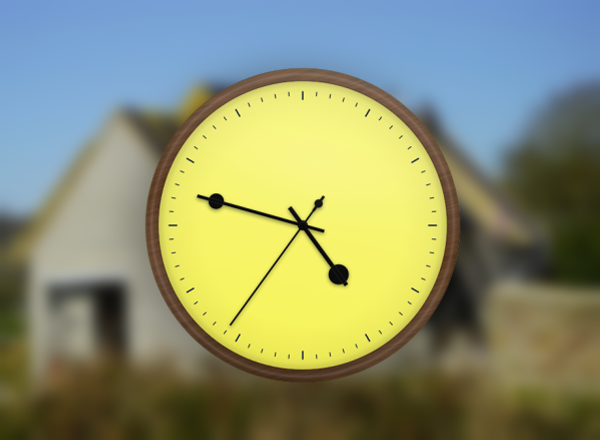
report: 4h47m36s
